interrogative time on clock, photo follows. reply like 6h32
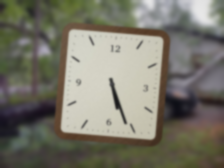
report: 5h26
